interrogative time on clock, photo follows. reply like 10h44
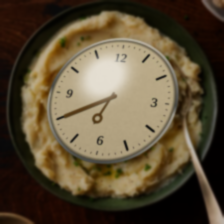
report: 6h40
